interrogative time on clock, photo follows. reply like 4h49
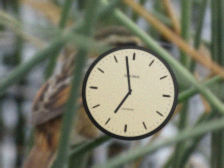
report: 6h58
